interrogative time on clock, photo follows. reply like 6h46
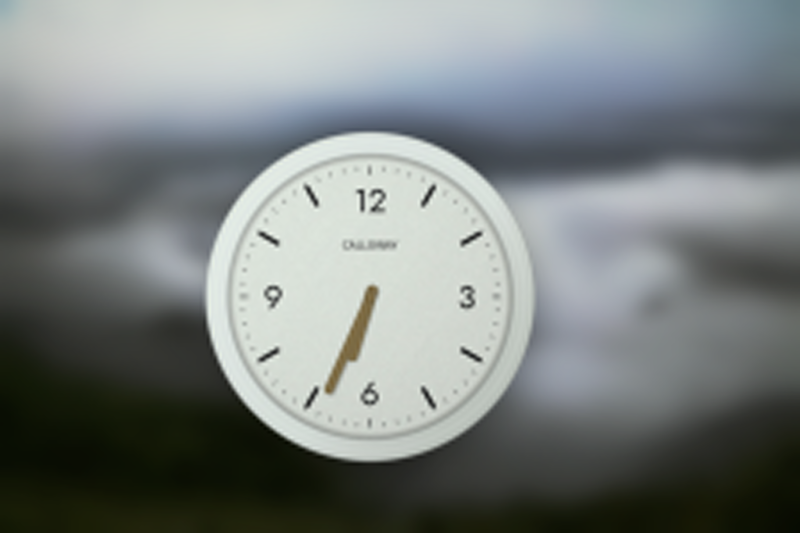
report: 6h34
